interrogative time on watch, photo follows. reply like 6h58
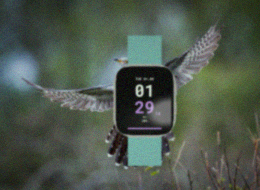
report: 1h29
